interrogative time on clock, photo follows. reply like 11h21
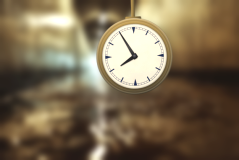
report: 7h55
